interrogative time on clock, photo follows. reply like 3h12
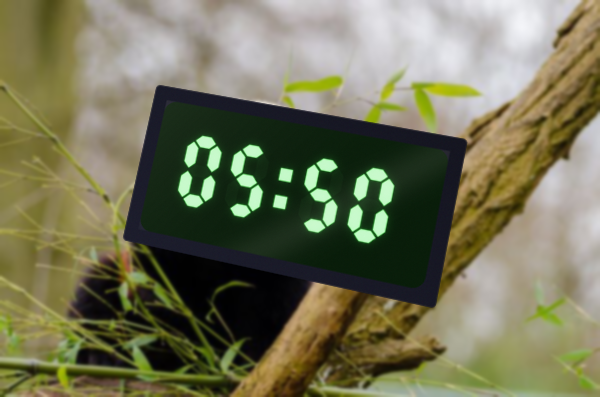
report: 5h50
